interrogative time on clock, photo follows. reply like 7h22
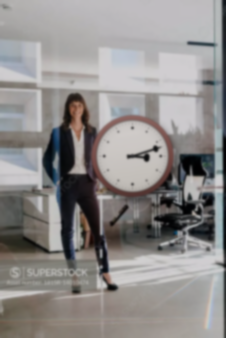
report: 3h12
